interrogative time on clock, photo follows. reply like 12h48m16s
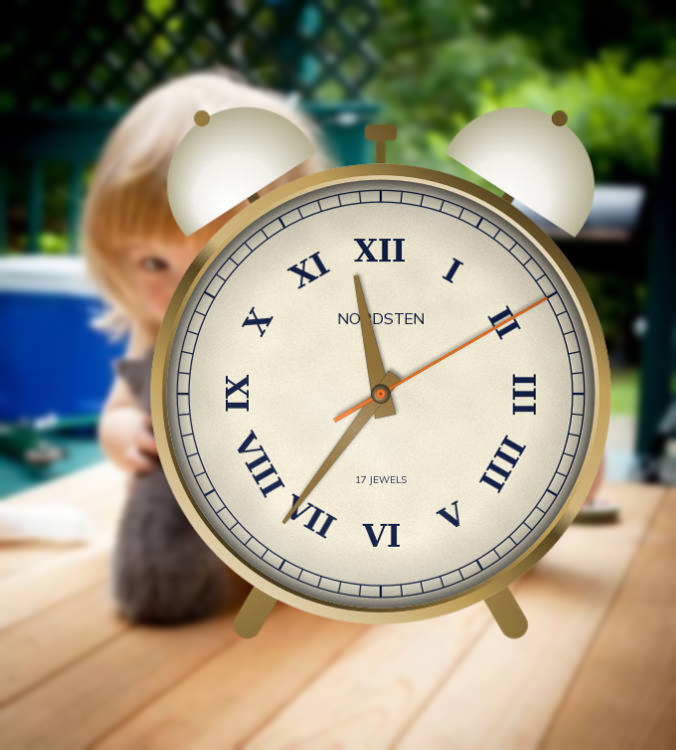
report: 11h36m10s
